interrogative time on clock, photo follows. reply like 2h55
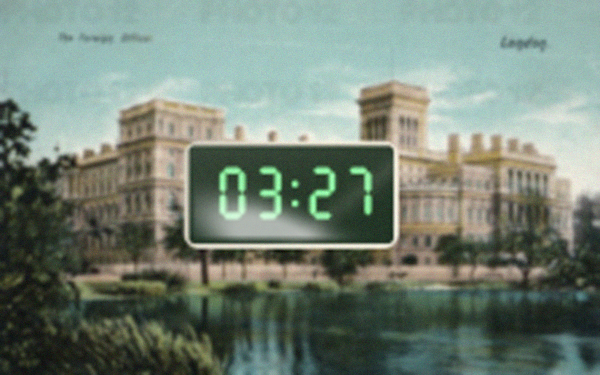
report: 3h27
